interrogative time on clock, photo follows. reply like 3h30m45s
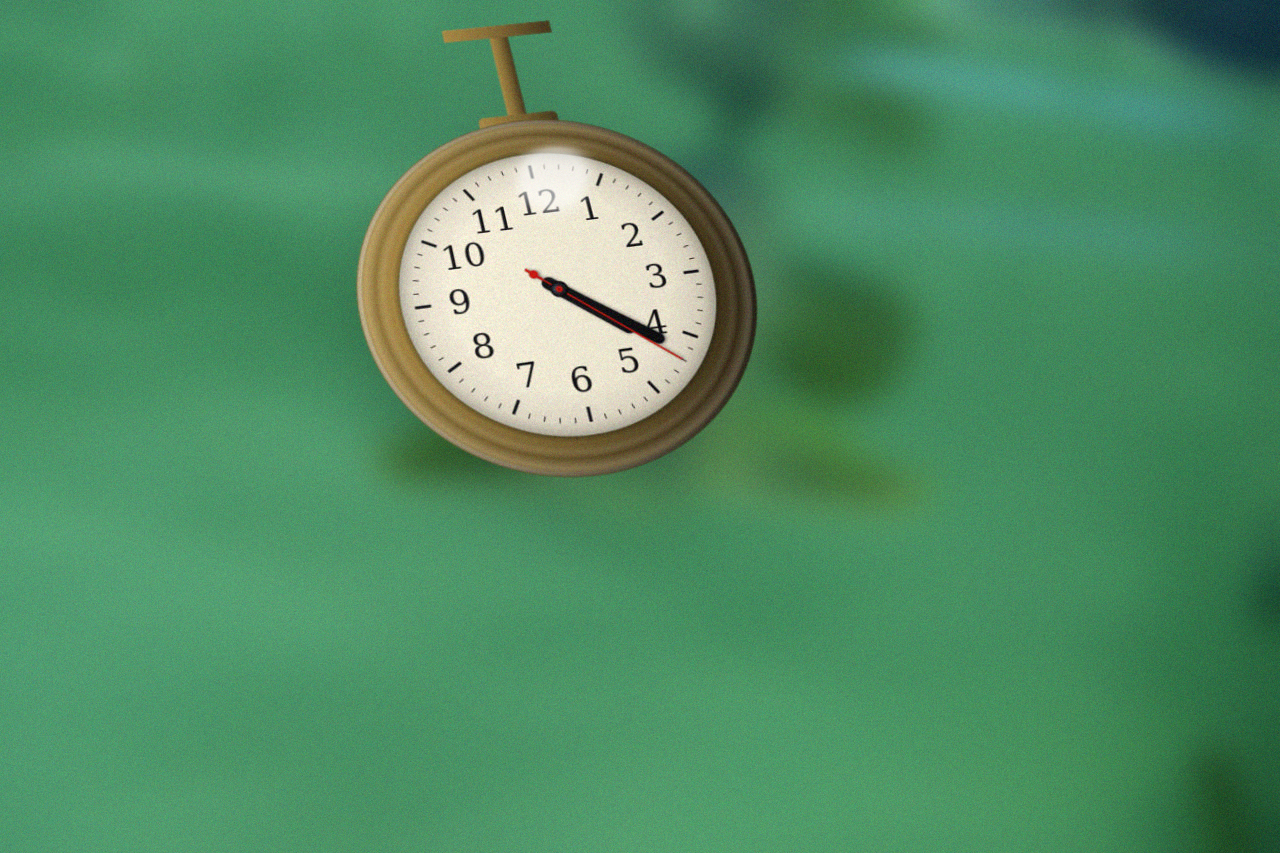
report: 4h21m22s
